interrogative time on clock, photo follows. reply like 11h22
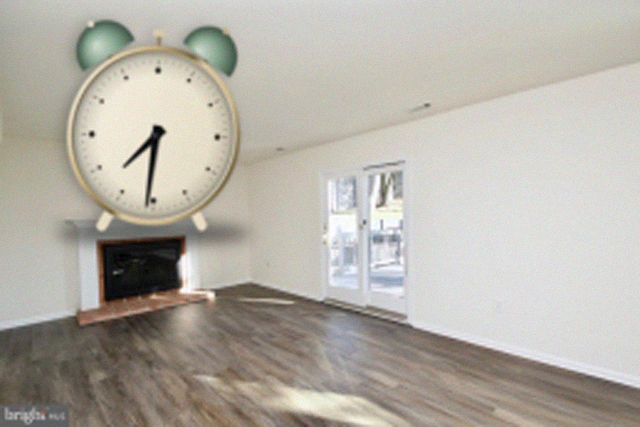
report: 7h31
